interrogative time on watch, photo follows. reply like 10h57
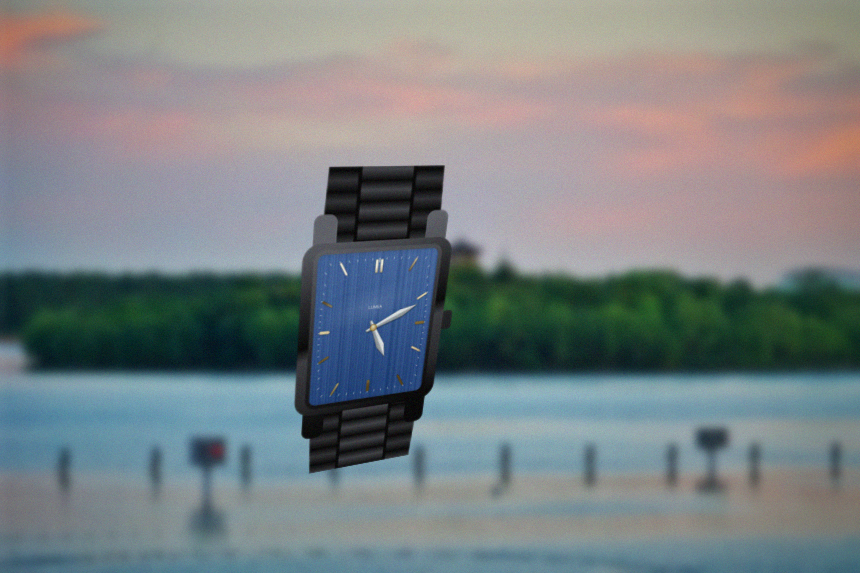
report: 5h11
